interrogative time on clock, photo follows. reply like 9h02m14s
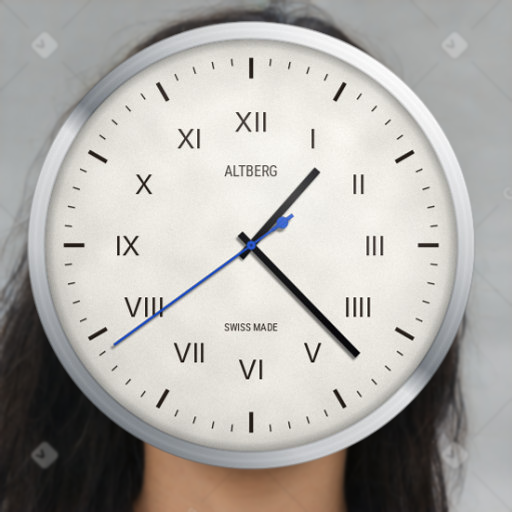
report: 1h22m39s
